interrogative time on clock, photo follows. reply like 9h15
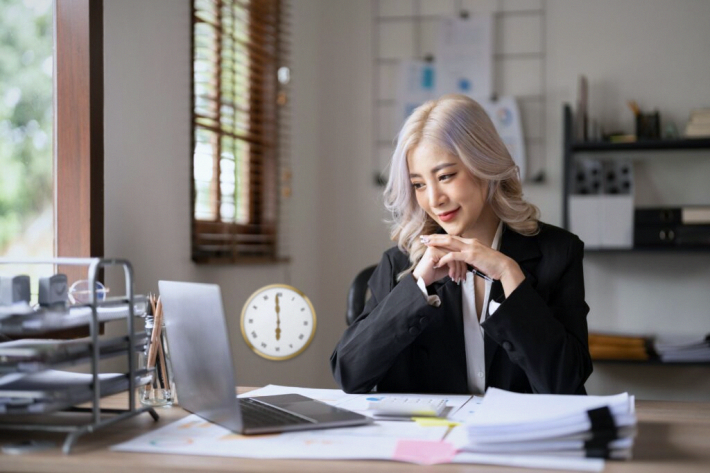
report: 5h59
